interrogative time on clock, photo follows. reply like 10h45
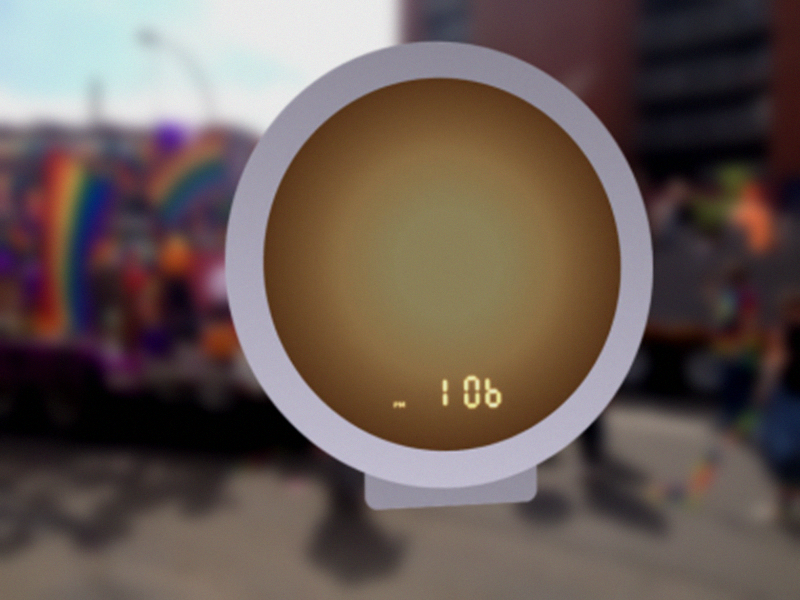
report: 1h06
